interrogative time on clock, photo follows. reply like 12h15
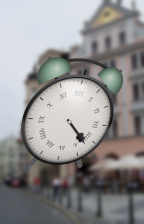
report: 4h22
